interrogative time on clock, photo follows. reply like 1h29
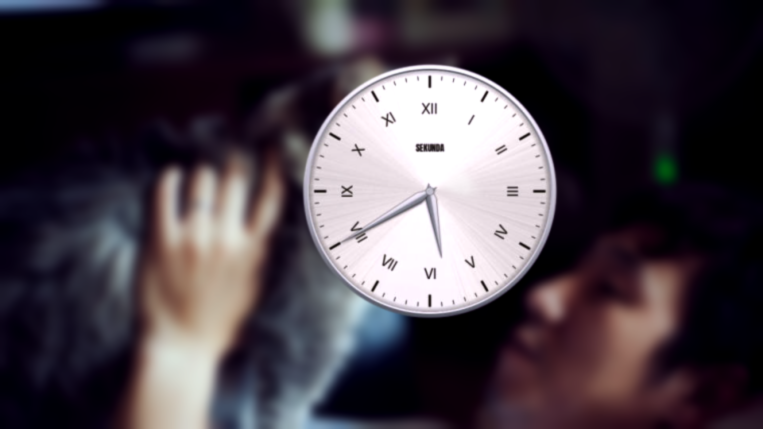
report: 5h40
